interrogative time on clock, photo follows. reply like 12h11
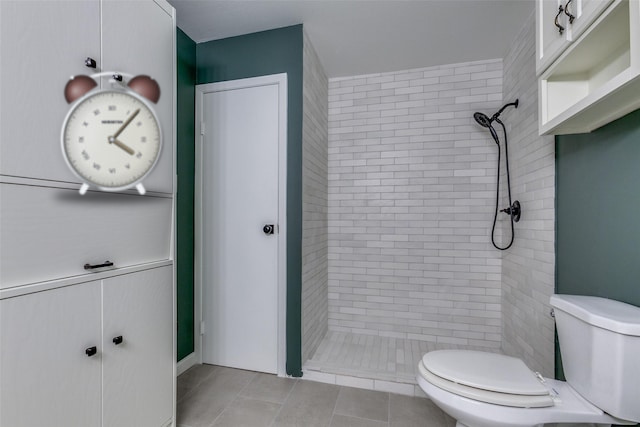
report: 4h07
